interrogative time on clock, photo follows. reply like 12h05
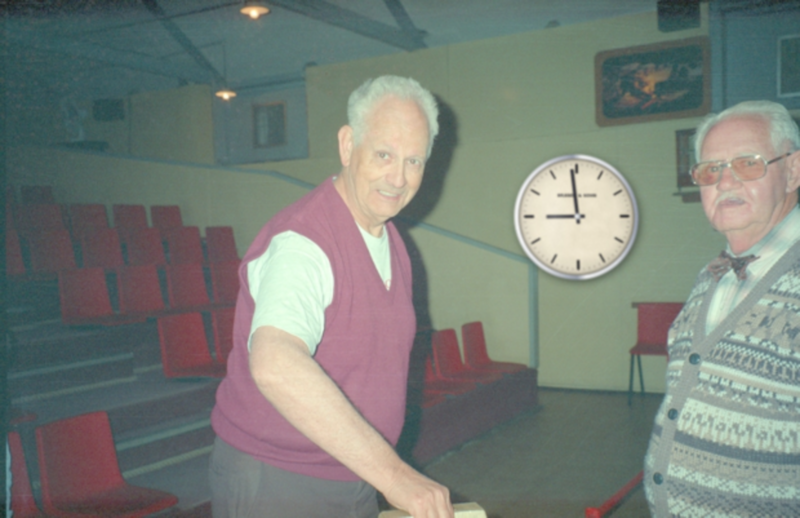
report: 8h59
